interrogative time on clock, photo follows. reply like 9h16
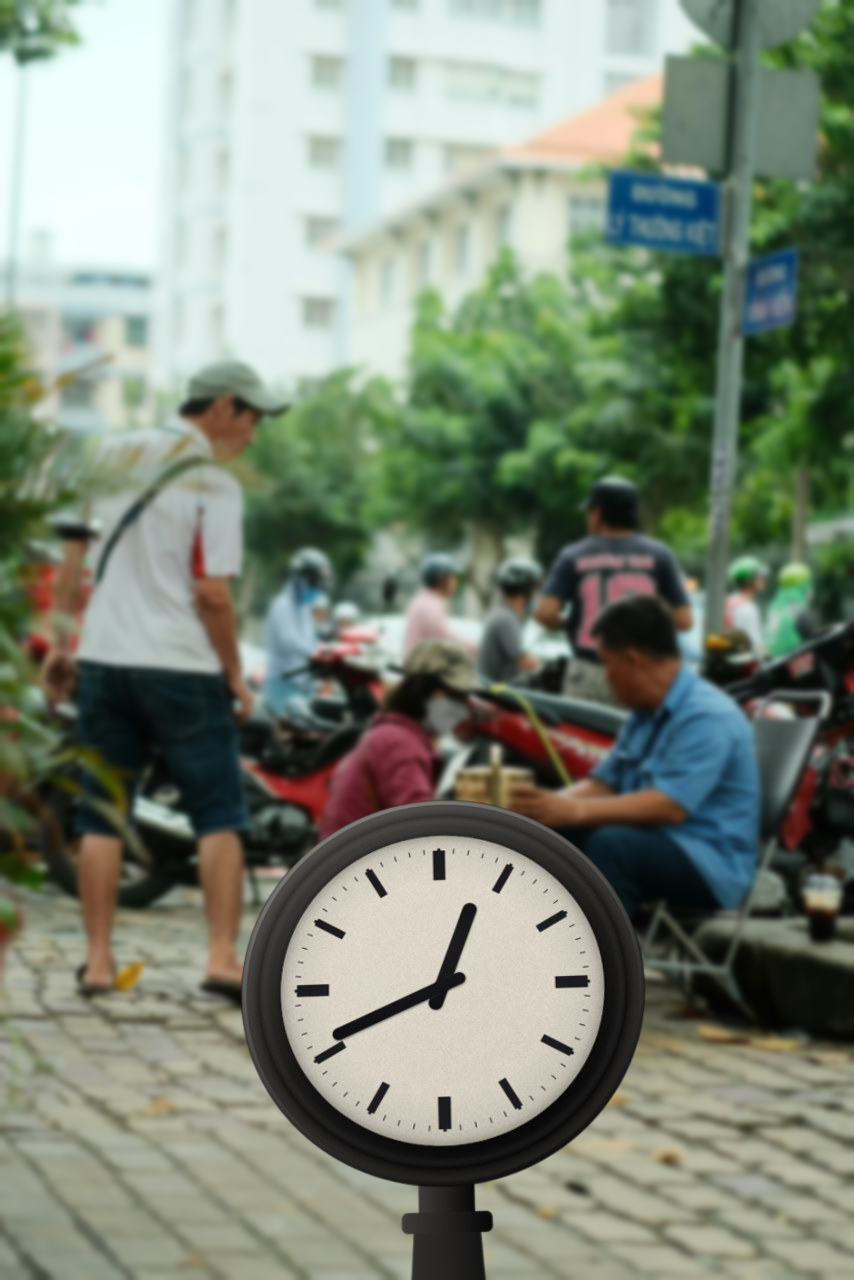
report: 12h41
